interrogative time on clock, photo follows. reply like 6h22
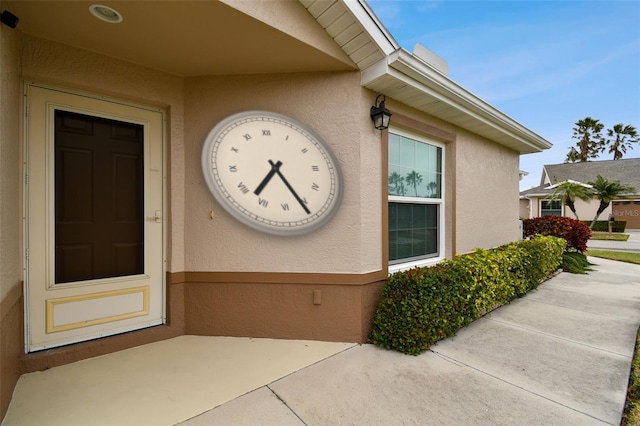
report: 7h26
